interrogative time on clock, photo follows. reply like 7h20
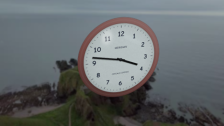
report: 3h47
